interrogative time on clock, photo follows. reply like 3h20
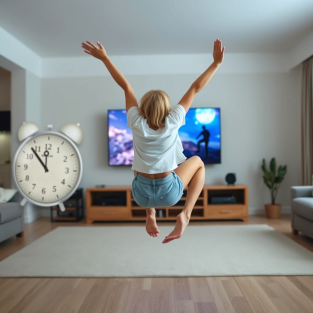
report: 11h53
